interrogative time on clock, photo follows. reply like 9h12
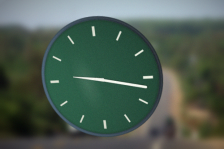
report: 9h17
